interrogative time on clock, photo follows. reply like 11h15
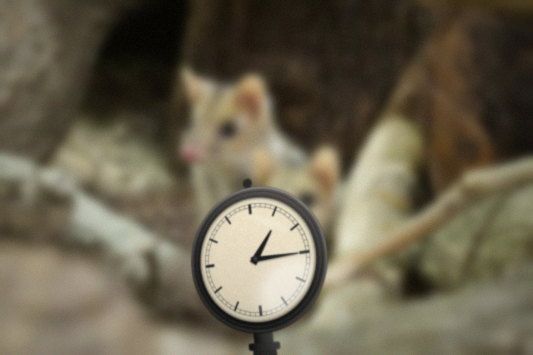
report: 1h15
